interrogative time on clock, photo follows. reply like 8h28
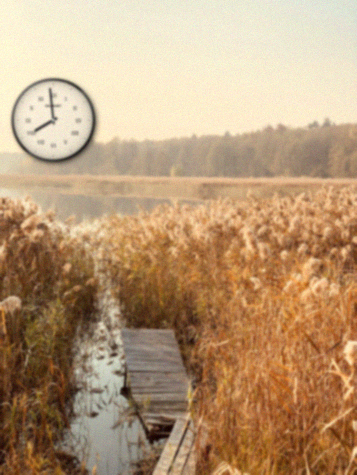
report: 7h59
